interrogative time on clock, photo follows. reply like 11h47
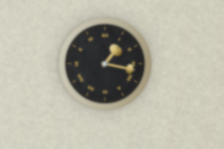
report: 1h17
